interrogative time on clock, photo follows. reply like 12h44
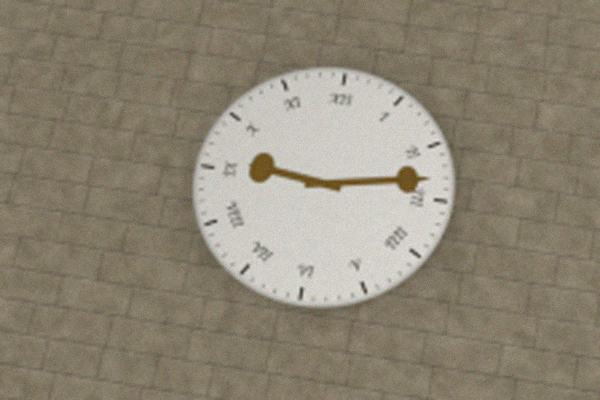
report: 9h13
